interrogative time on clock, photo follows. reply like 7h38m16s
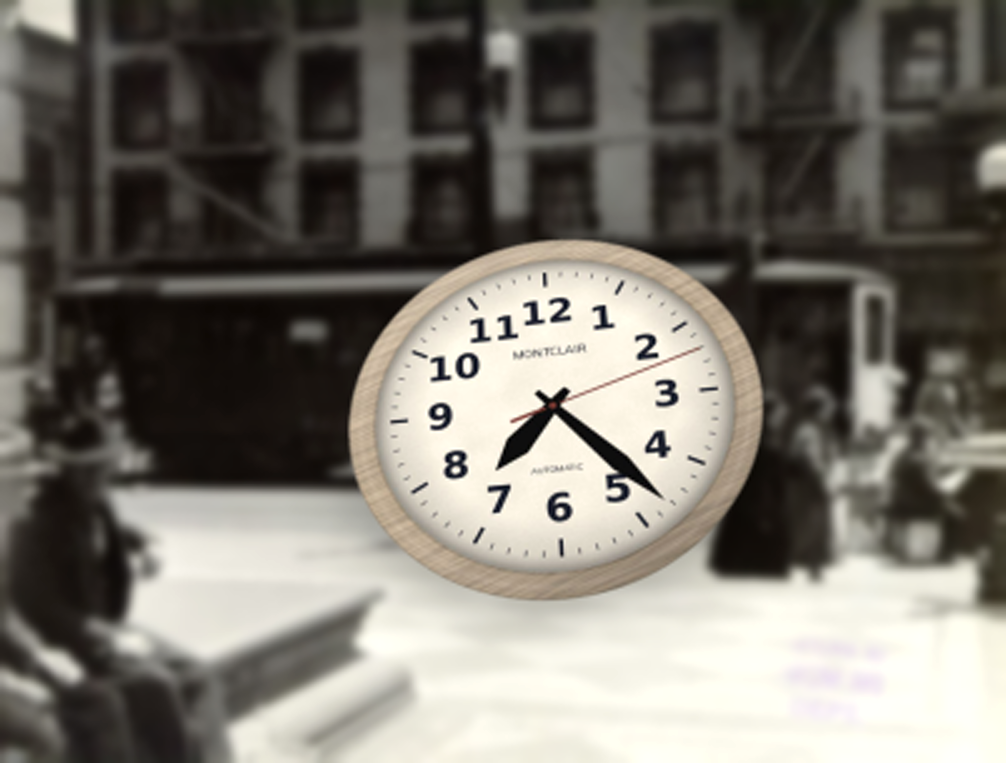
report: 7h23m12s
